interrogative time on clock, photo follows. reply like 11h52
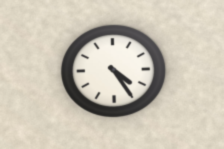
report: 4h25
